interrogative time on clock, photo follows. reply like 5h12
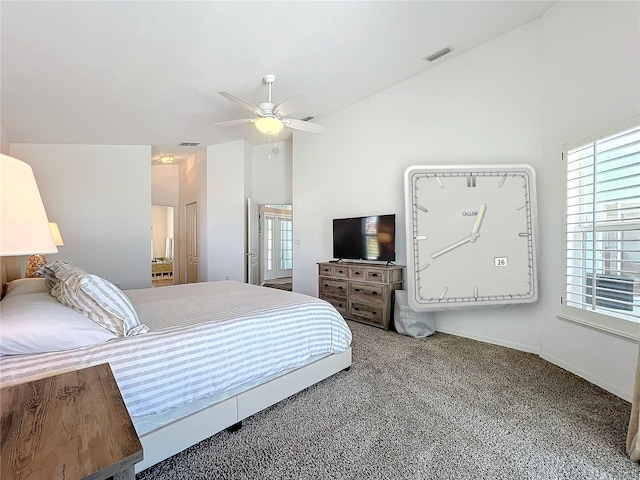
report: 12h41
